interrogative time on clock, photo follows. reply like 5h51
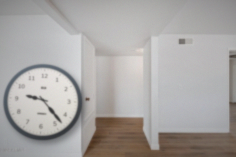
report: 9h23
